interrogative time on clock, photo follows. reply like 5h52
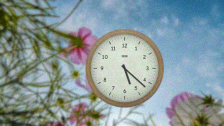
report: 5h22
